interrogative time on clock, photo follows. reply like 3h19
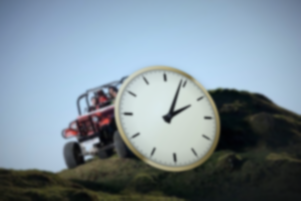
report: 2h04
